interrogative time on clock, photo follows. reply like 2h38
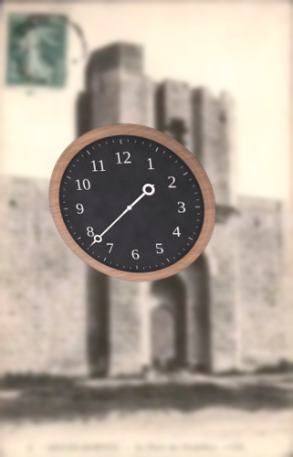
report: 1h38
